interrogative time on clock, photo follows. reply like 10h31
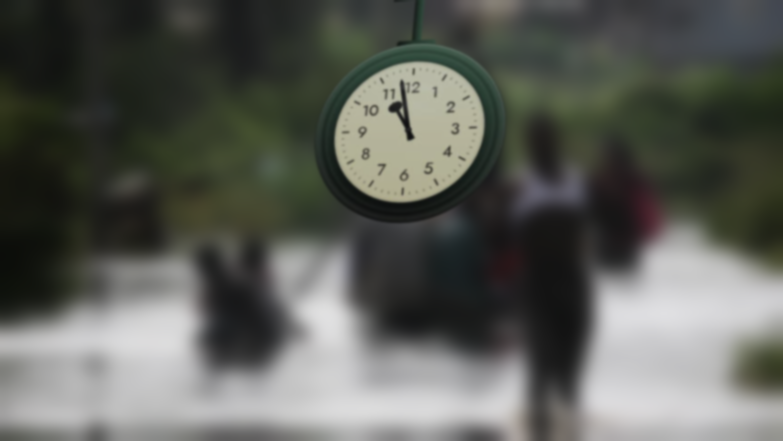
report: 10h58
